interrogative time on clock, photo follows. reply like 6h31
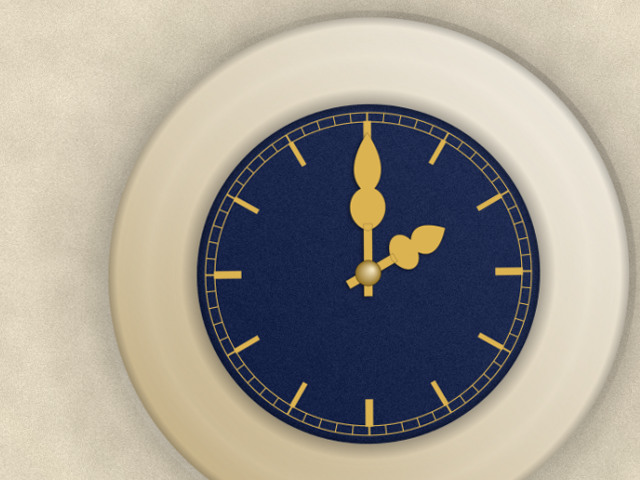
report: 2h00
